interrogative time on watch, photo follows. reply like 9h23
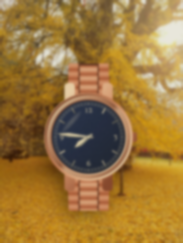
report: 7h46
